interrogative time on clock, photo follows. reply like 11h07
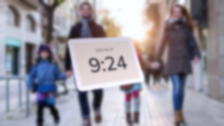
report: 9h24
